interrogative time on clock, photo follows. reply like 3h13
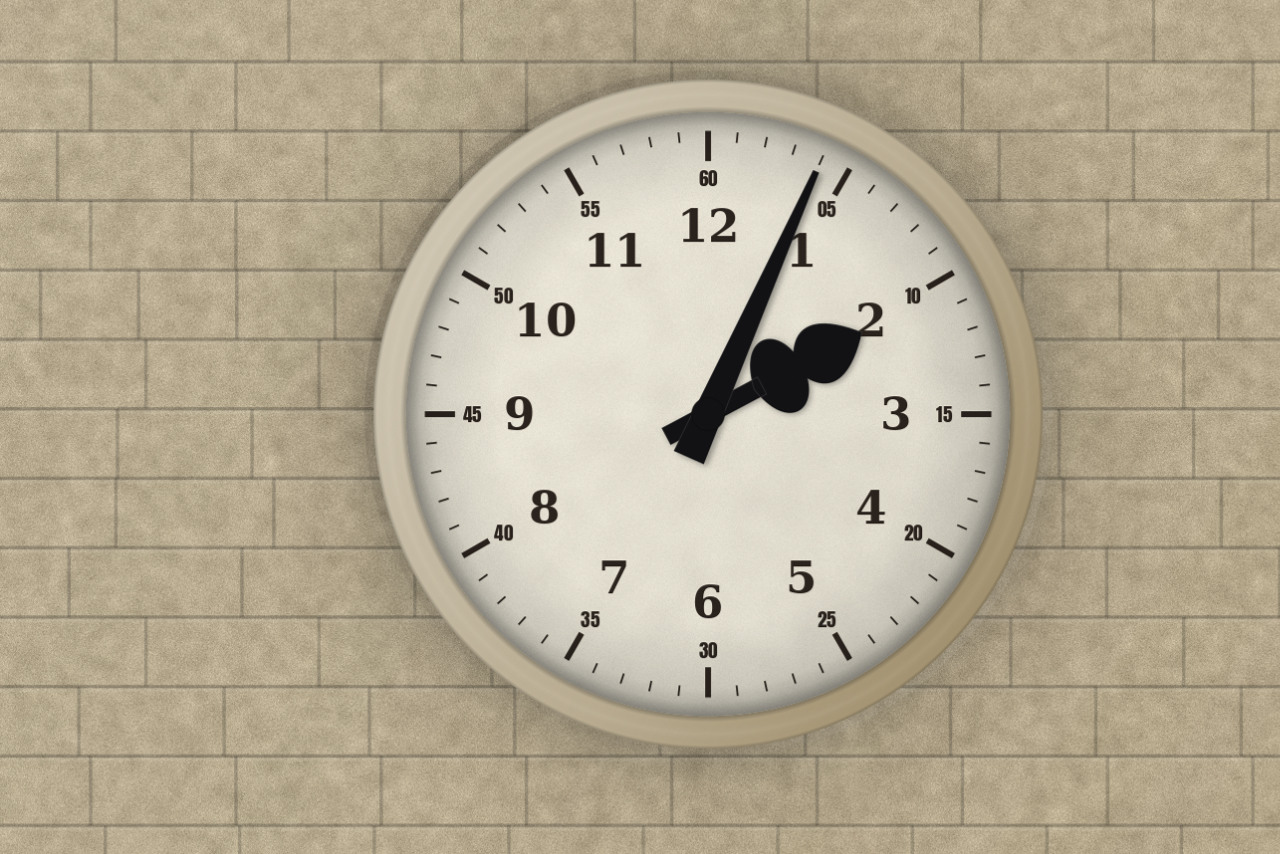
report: 2h04
